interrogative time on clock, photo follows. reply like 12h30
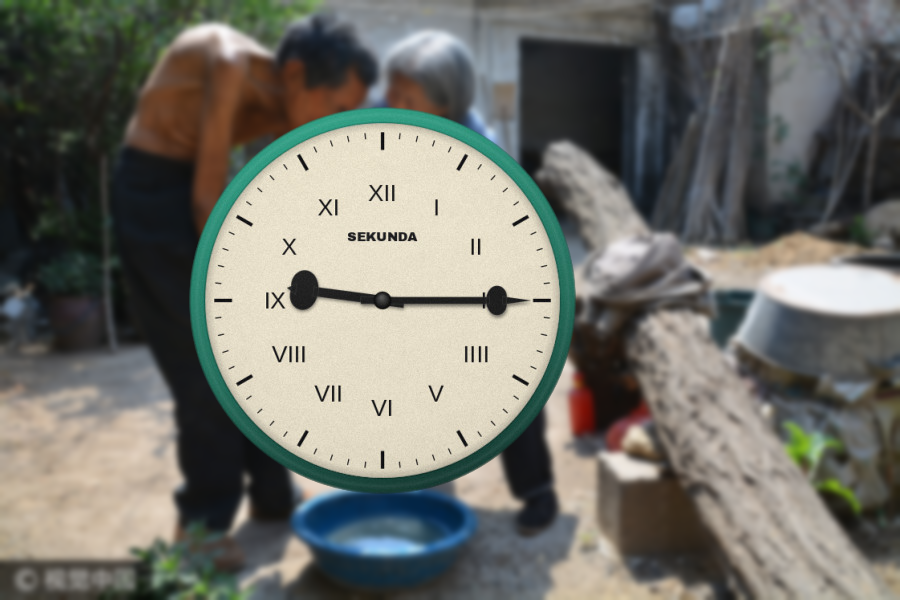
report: 9h15
